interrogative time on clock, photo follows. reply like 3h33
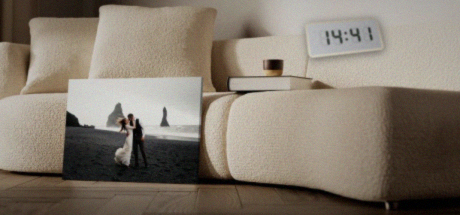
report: 14h41
